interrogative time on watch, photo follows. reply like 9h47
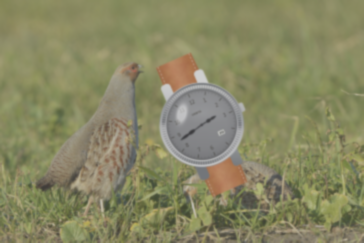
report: 2h43
